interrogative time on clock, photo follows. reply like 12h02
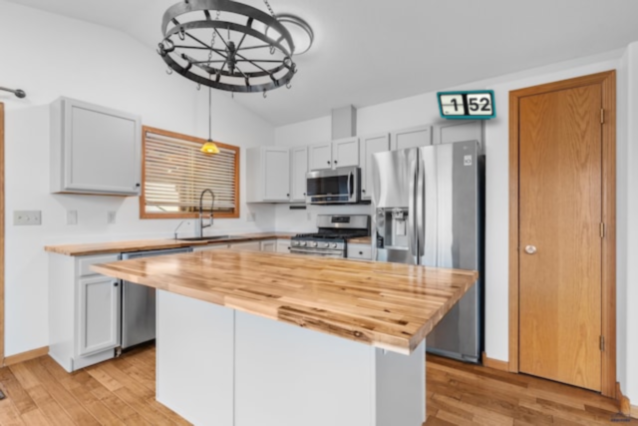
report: 1h52
